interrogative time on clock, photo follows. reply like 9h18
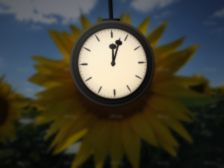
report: 12h03
